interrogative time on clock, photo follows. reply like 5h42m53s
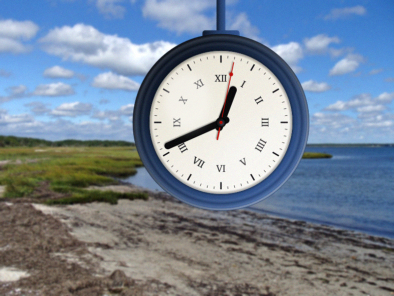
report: 12h41m02s
